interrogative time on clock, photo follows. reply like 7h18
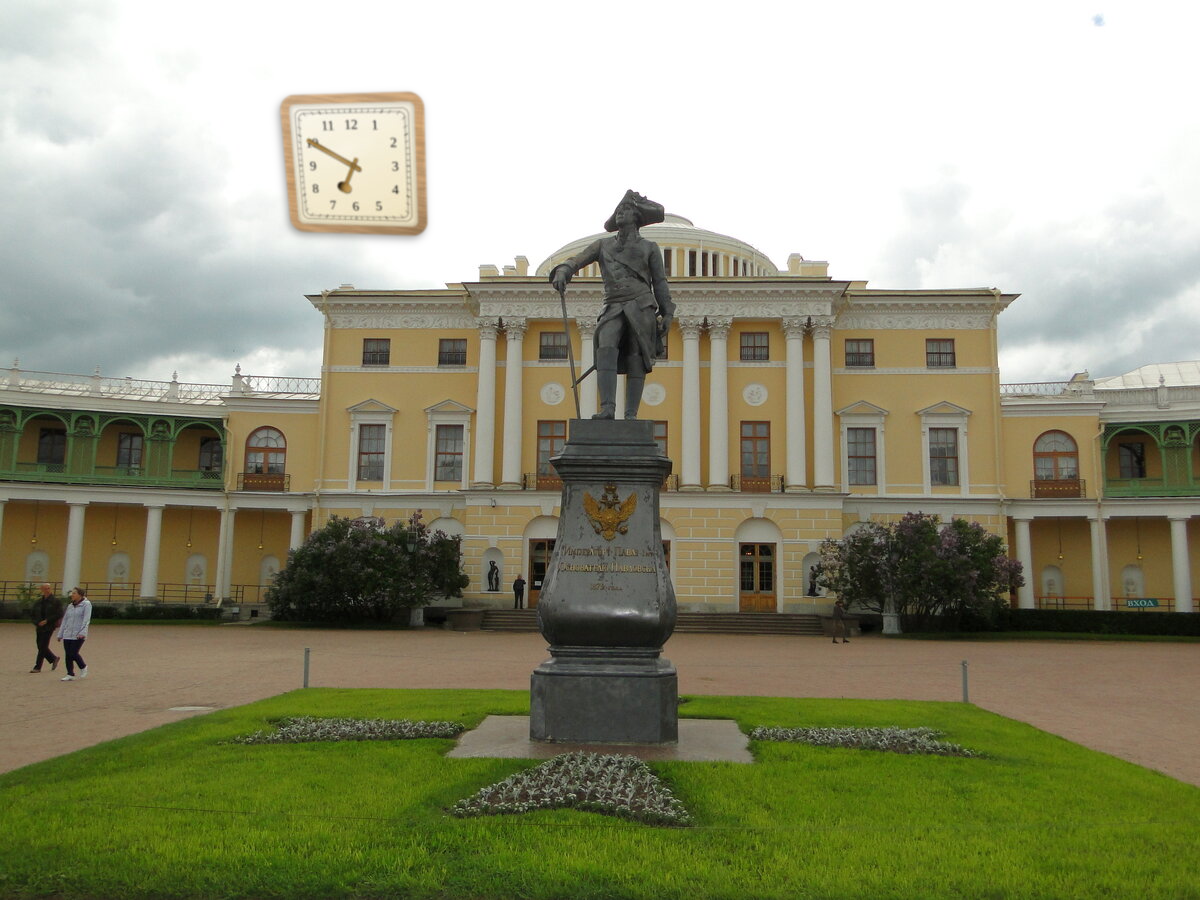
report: 6h50
